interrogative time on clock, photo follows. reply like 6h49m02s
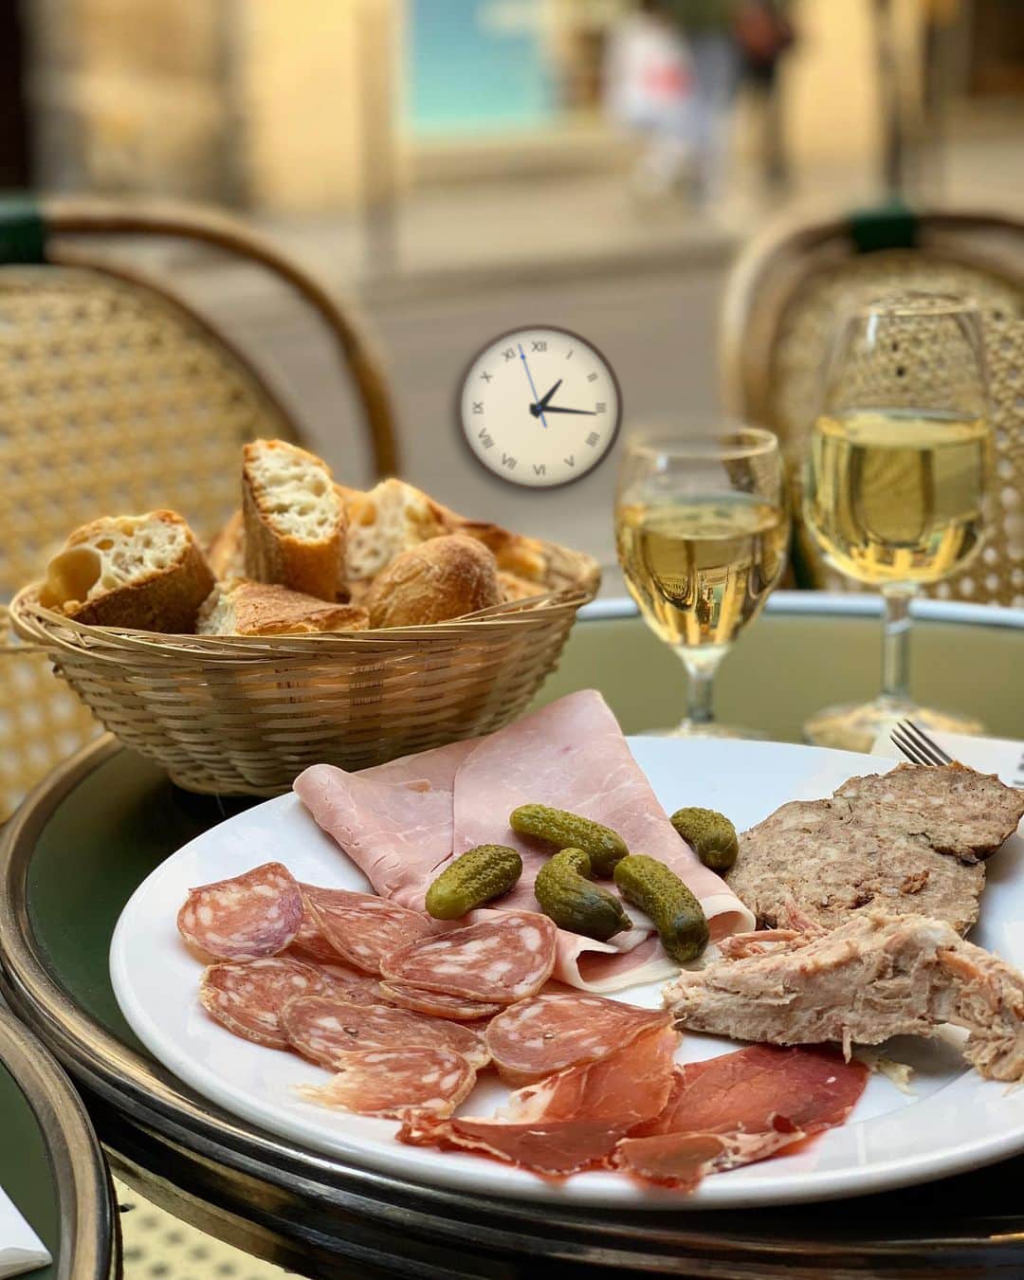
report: 1h15m57s
